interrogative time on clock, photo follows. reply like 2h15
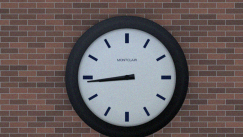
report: 8h44
